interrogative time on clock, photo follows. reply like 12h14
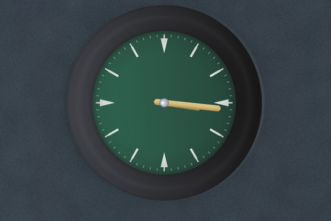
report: 3h16
